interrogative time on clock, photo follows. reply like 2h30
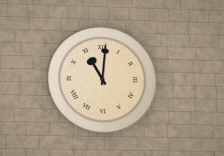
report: 11h01
